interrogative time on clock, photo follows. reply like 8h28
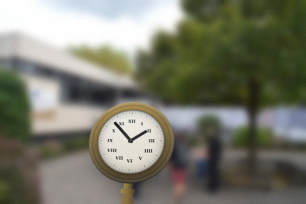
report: 1h53
